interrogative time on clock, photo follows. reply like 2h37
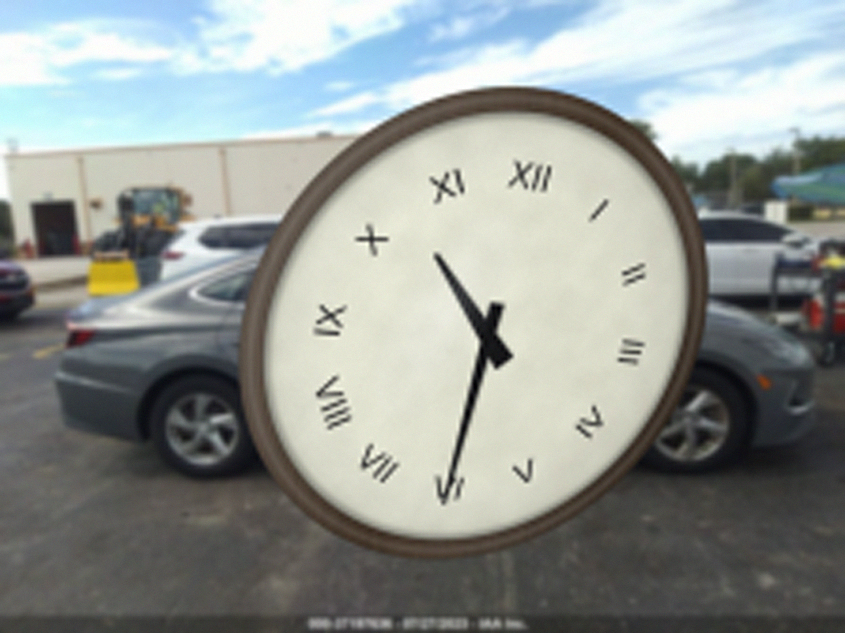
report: 10h30
